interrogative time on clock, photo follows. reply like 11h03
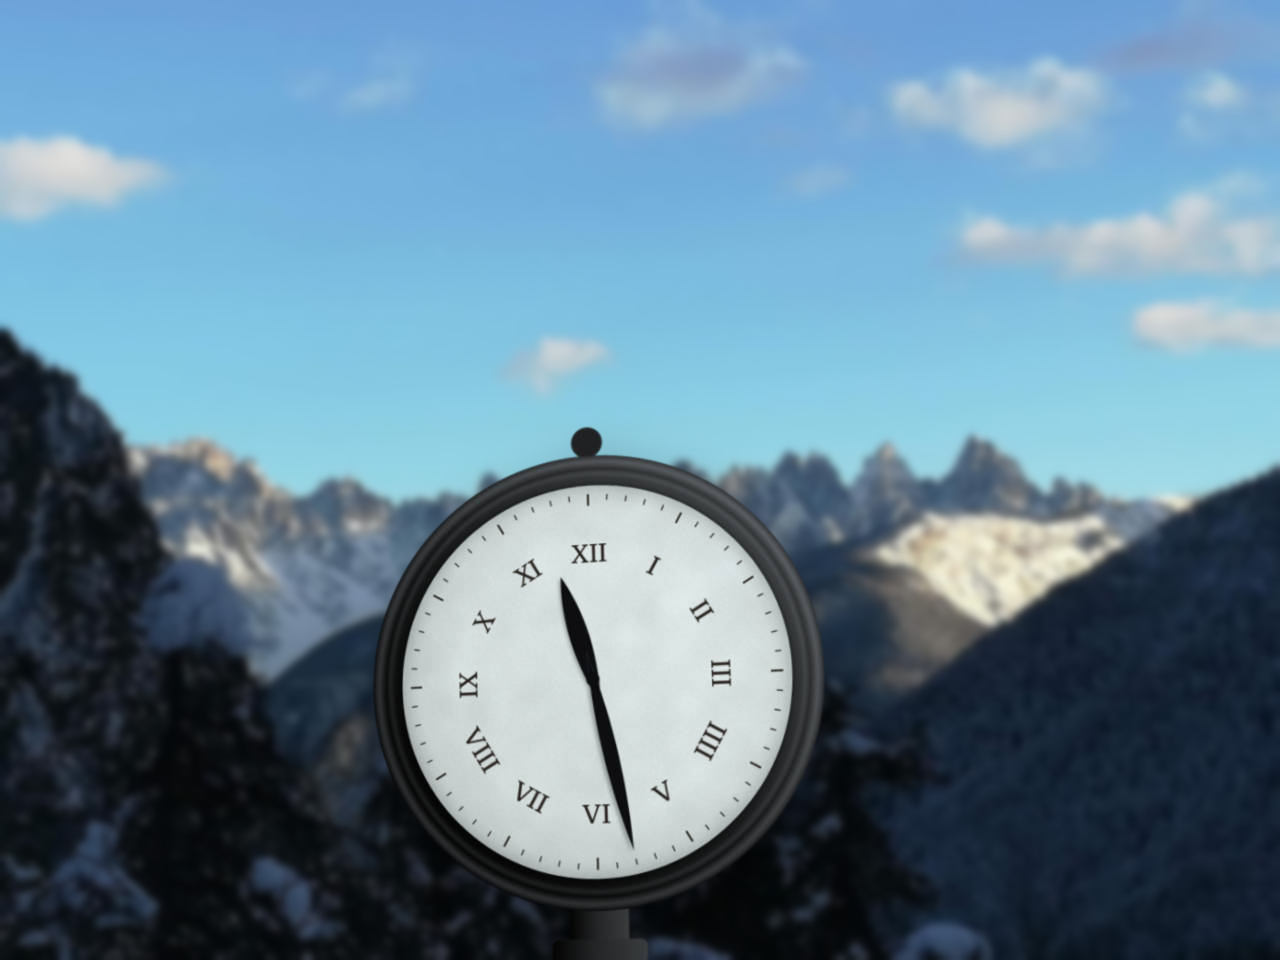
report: 11h28
